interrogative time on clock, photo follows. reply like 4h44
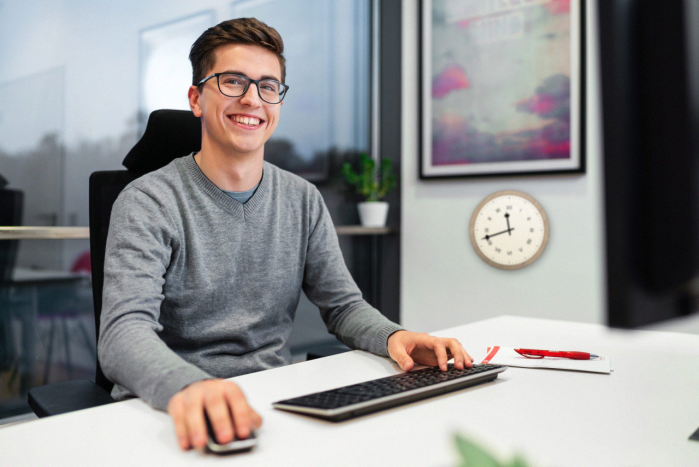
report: 11h42
